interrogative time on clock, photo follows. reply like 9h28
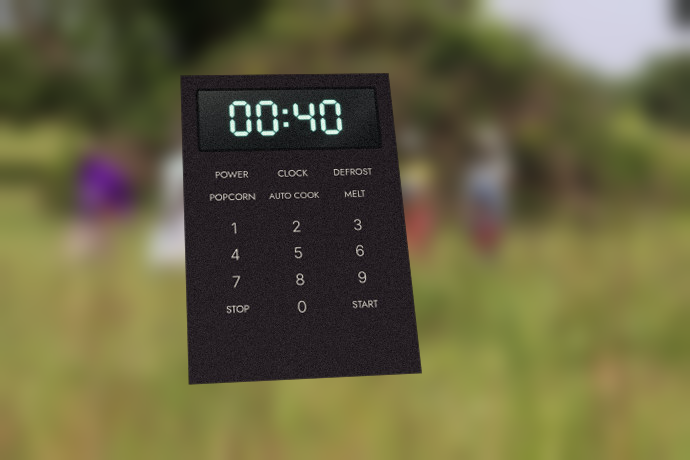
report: 0h40
